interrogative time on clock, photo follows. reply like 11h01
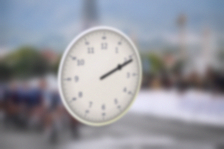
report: 2h11
